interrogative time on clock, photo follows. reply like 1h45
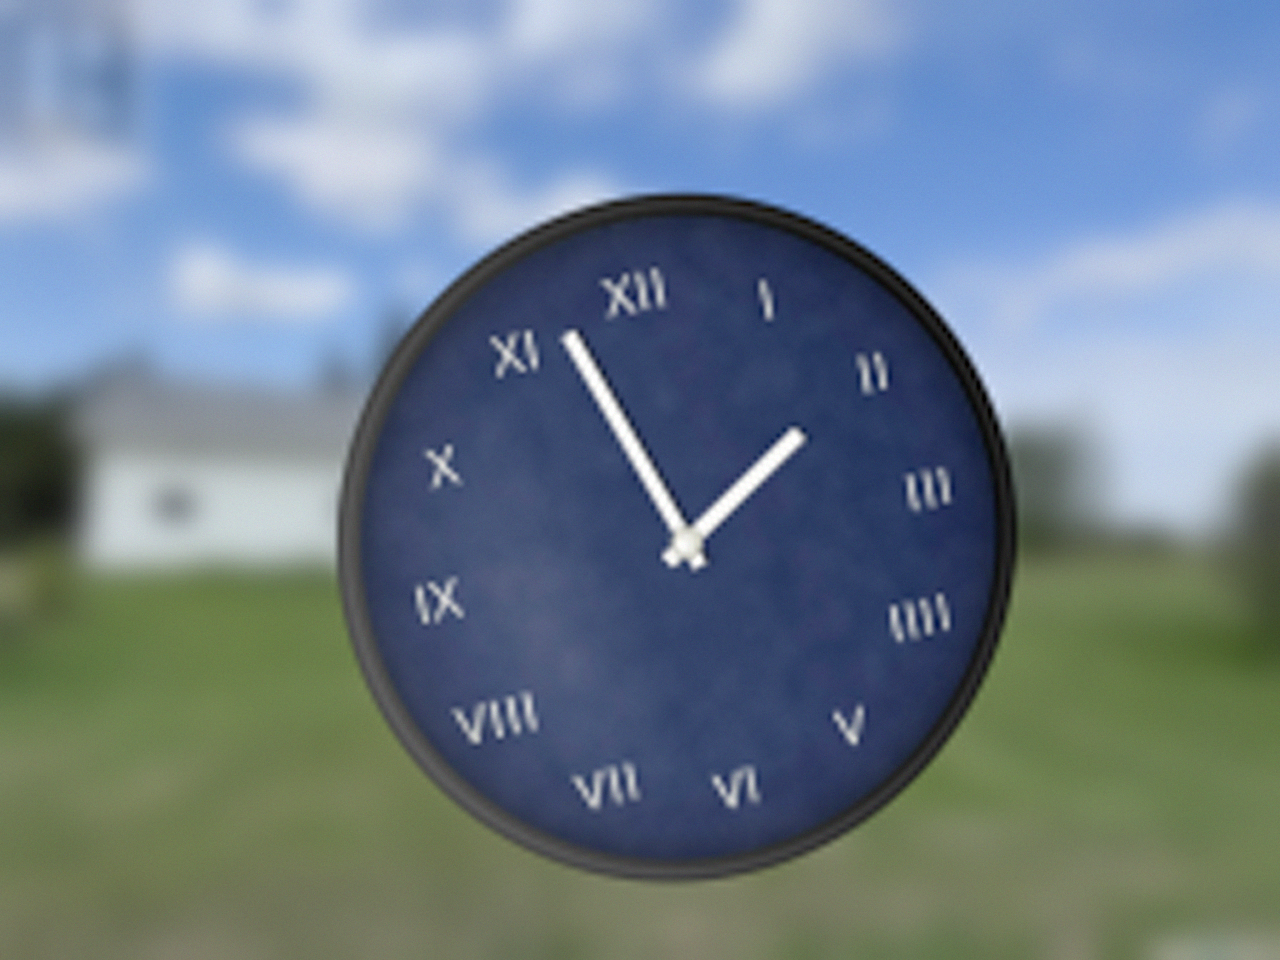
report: 1h57
